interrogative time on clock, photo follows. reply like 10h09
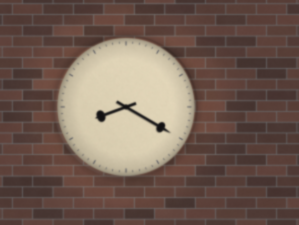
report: 8h20
